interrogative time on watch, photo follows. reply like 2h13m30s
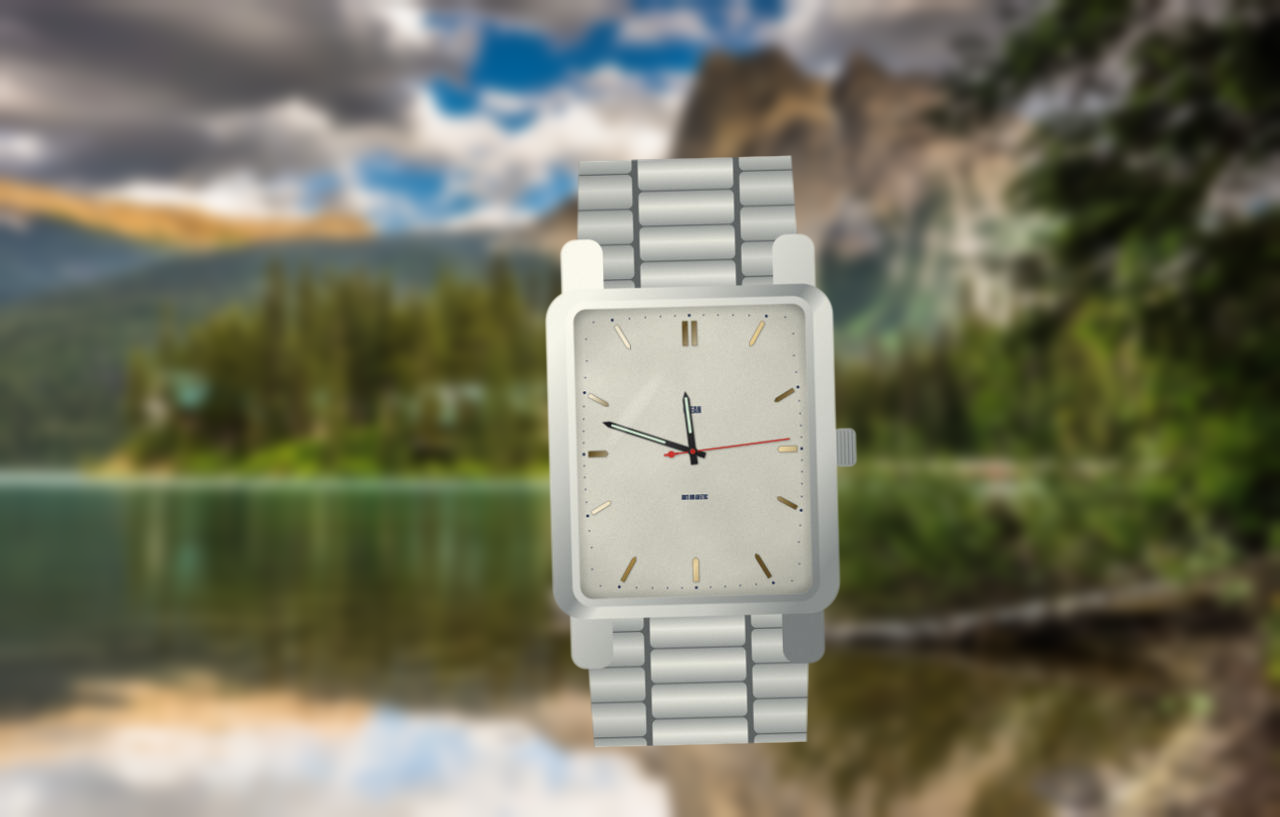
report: 11h48m14s
